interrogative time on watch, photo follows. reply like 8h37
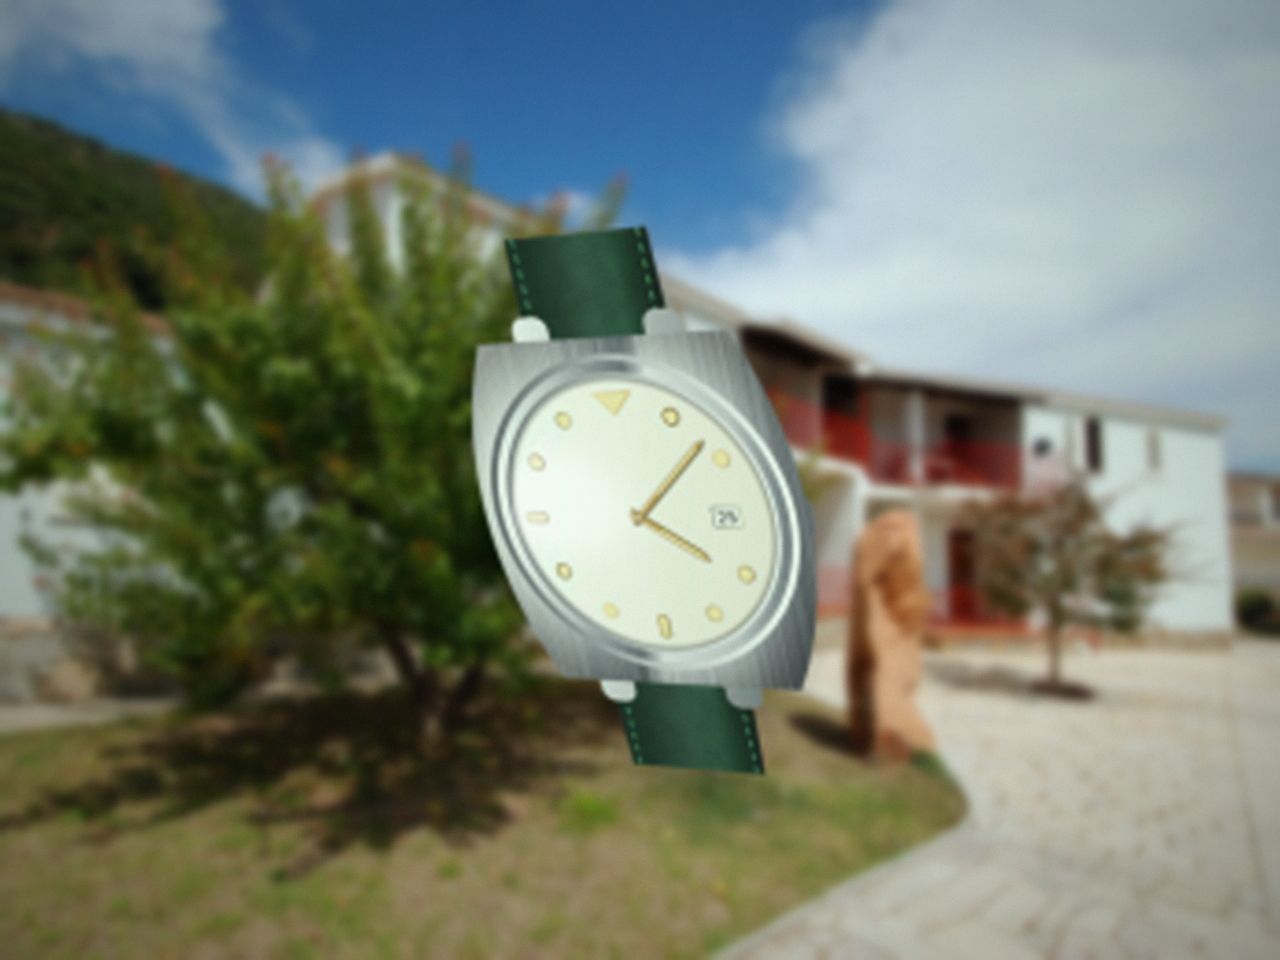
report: 4h08
